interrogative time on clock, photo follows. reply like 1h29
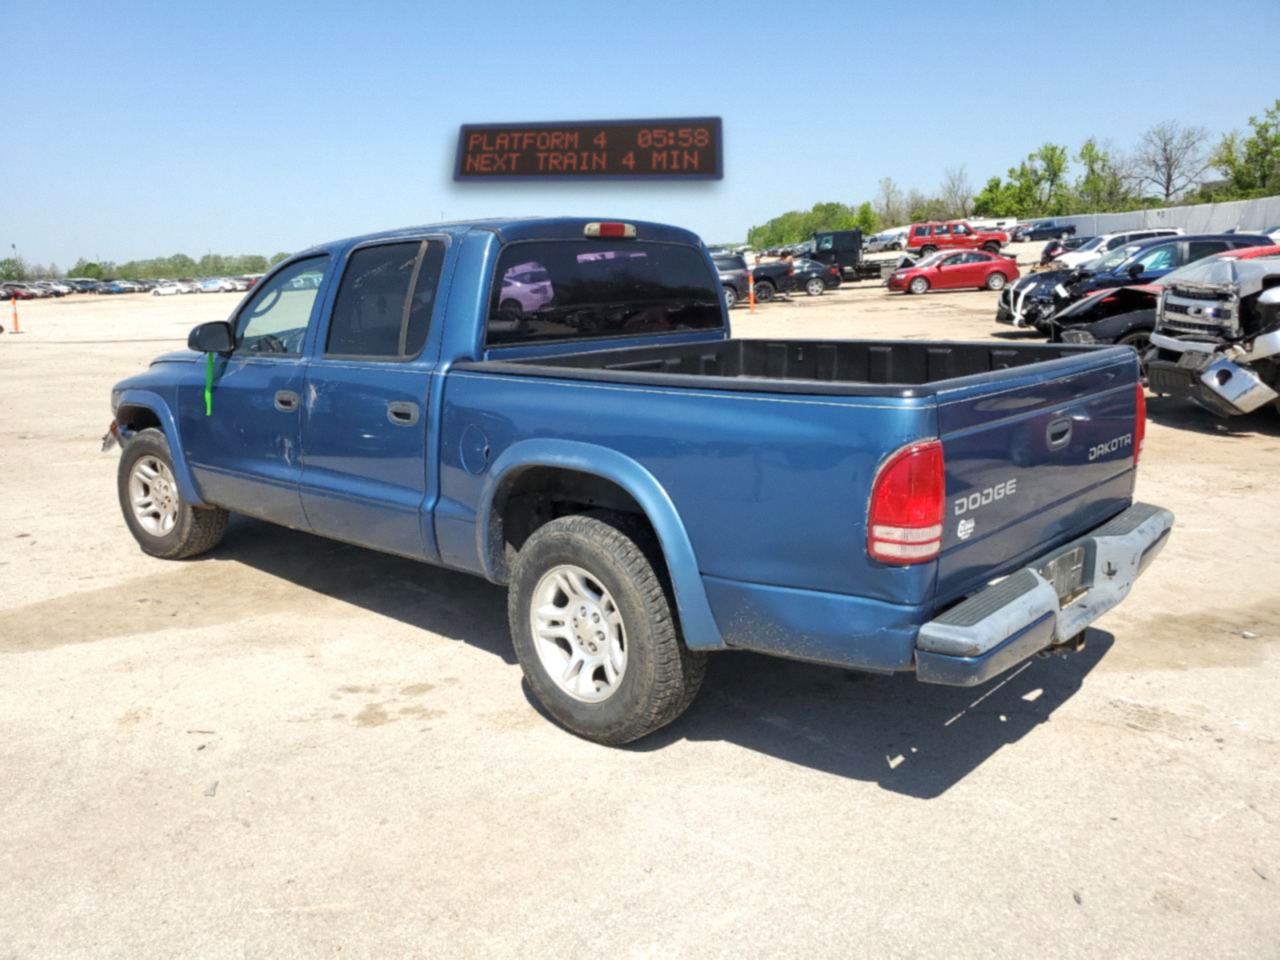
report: 5h58
